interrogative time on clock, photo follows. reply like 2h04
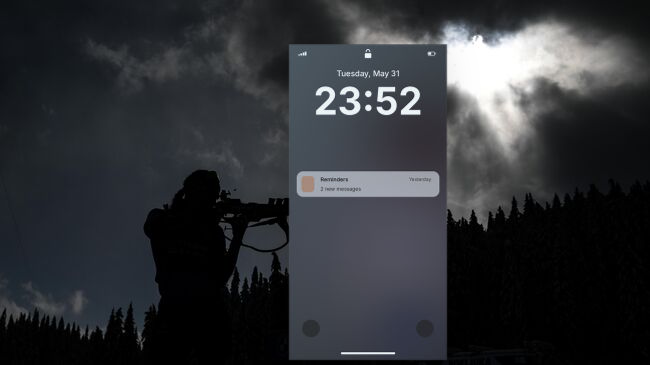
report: 23h52
